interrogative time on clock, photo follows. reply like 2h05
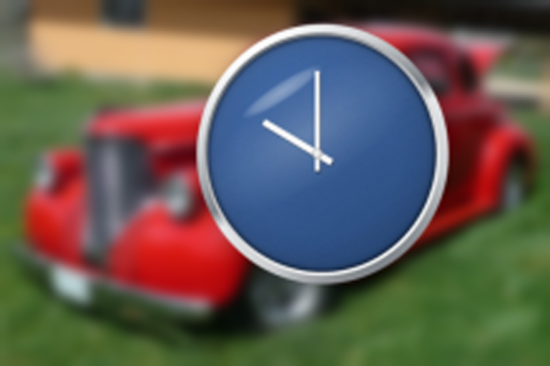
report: 10h00
